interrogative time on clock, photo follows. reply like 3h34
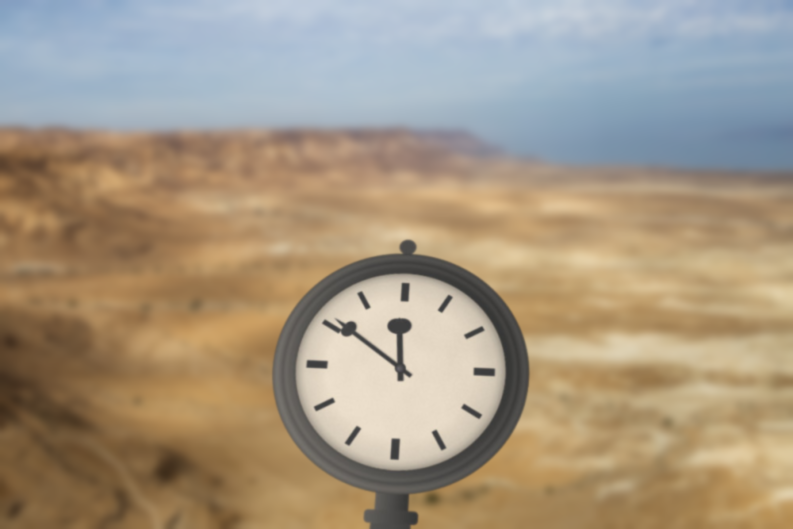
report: 11h51
